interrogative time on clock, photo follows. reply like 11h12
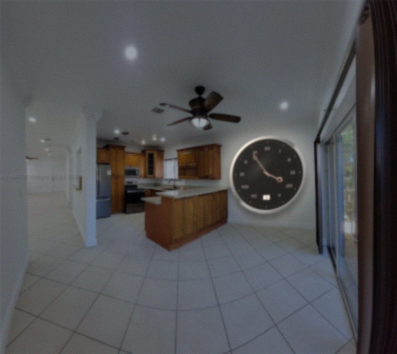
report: 3h54
